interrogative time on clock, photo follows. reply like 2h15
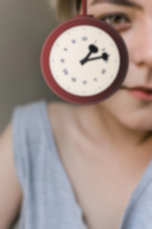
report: 1h13
